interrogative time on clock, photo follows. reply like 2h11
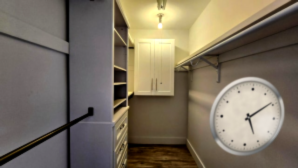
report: 5h09
